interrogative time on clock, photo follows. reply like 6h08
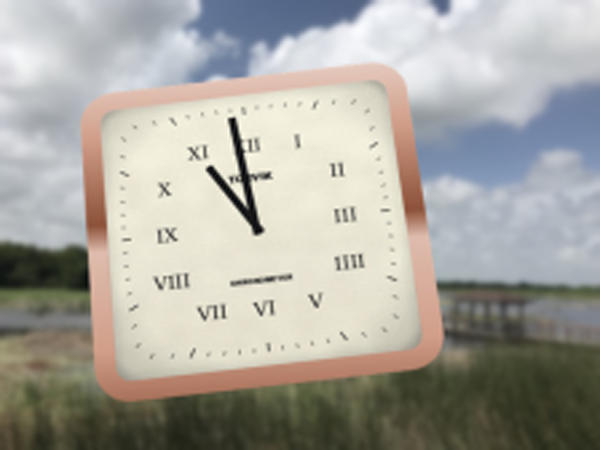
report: 10h59
